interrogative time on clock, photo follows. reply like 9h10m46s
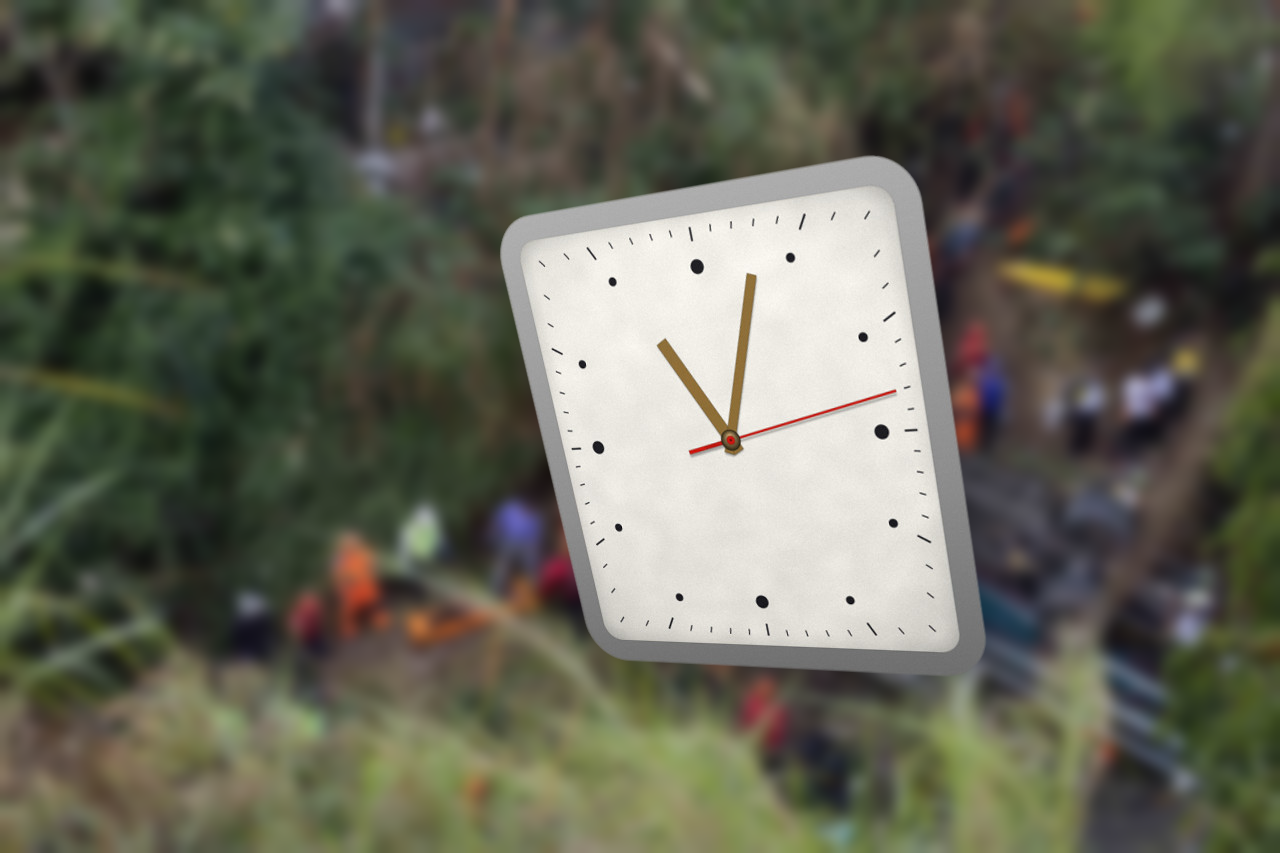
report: 11h03m13s
